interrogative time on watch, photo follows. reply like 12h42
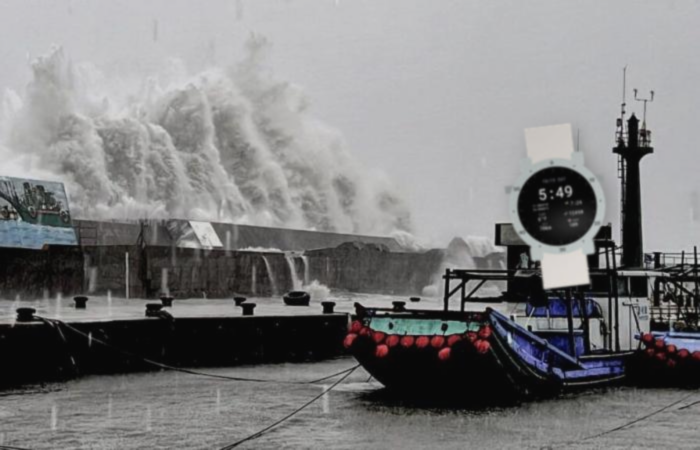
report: 5h49
